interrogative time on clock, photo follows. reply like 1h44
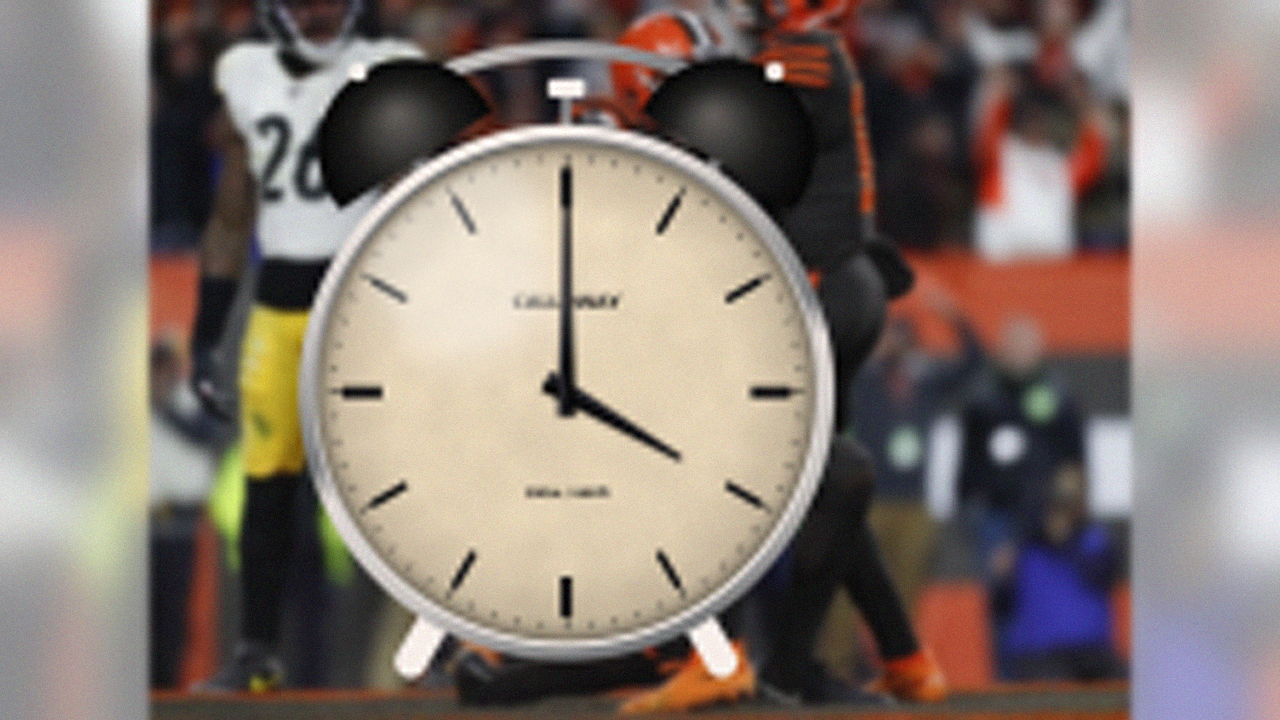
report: 4h00
